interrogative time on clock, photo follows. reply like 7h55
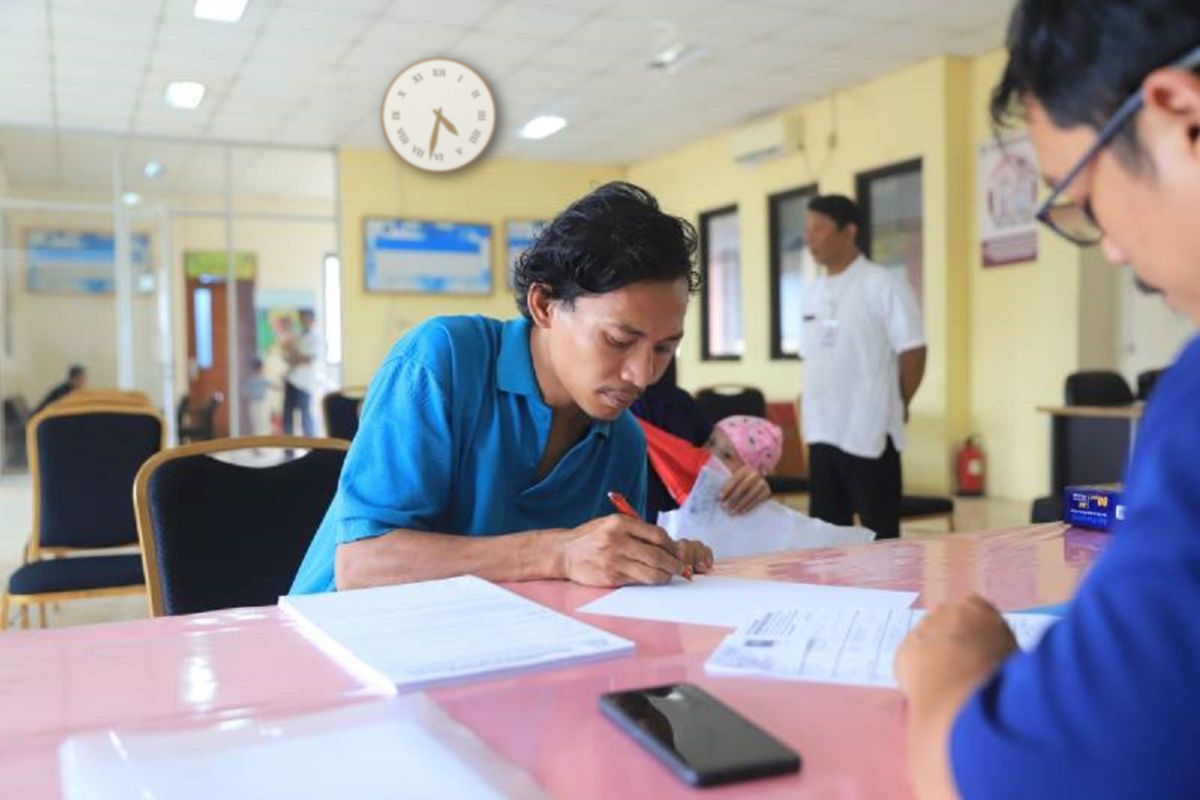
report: 4h32
